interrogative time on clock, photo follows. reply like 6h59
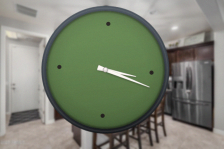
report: 3h18
